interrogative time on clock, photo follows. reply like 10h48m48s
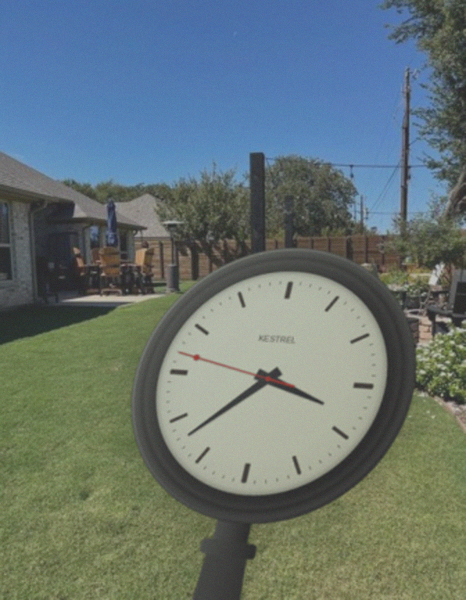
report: 3h37m47s
